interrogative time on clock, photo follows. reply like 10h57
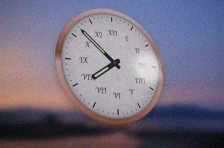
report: 7h52
